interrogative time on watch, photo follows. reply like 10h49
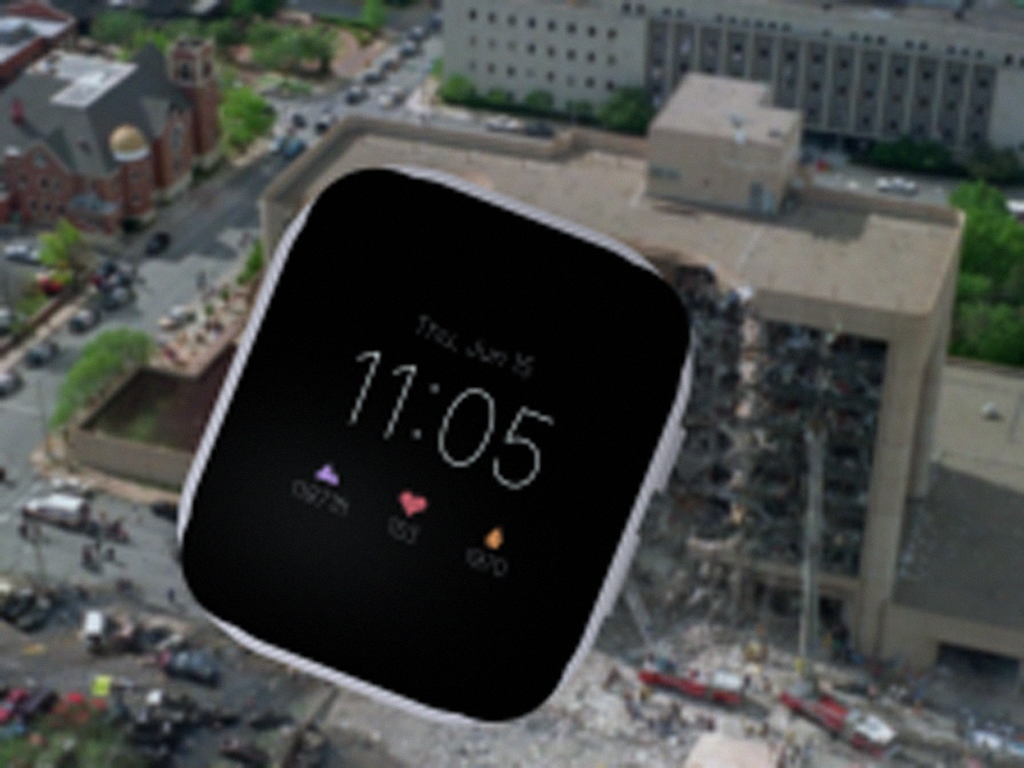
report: 11h05
